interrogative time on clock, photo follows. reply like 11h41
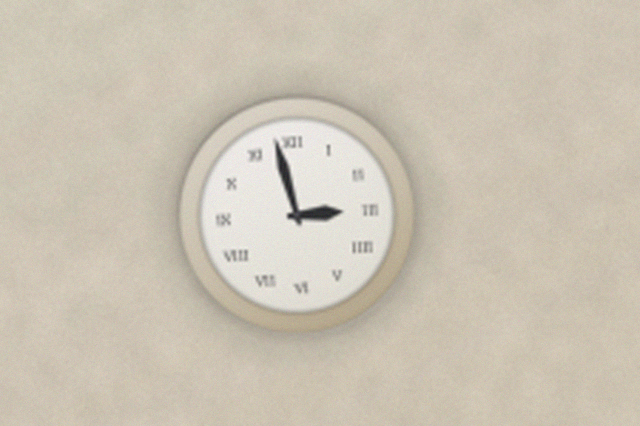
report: 2h58
